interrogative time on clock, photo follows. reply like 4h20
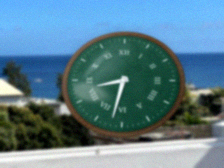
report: 8h32
